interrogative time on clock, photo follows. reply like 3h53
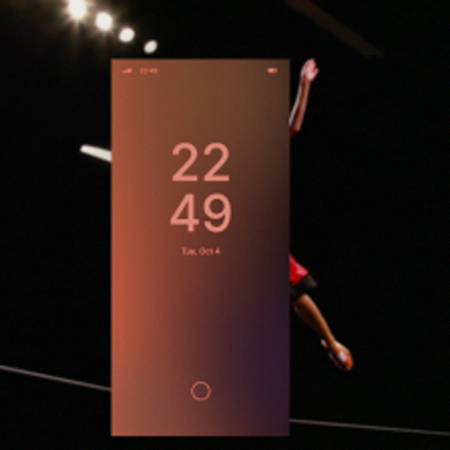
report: 22h49
